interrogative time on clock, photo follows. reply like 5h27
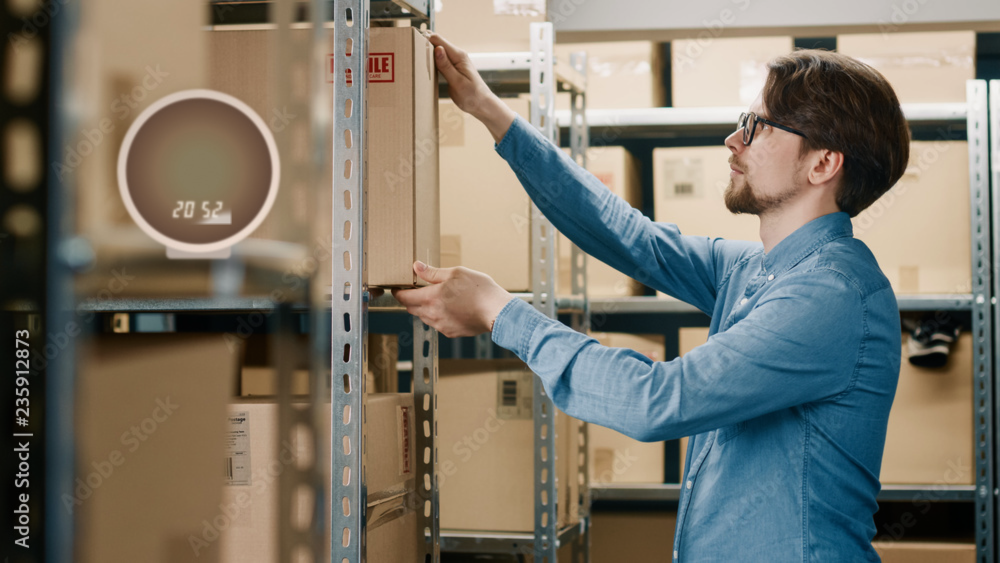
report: 20h52
